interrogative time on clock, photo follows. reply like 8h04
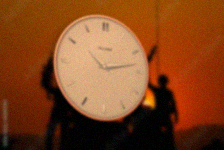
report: 10h13
